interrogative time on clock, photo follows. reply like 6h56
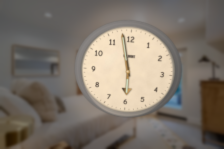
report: 5h58
